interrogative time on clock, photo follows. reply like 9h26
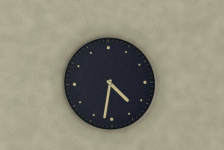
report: 4h32
